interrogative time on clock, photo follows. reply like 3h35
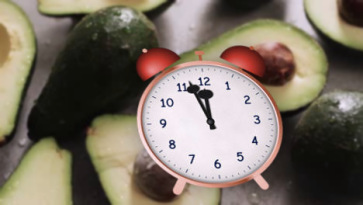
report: 11h57
